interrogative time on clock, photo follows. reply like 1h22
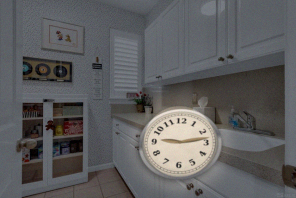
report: 9h13
